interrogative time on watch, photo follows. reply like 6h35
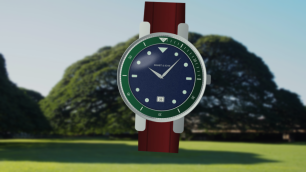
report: 10h07
